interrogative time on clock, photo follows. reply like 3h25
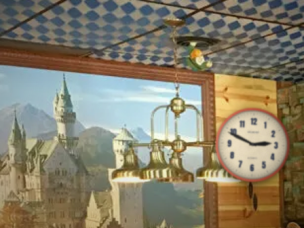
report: 2h49
